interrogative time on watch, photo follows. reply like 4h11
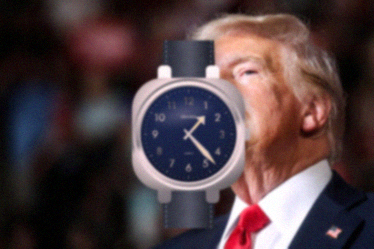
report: 1h23
